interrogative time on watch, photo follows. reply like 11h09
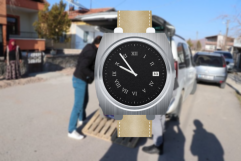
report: 9h54
